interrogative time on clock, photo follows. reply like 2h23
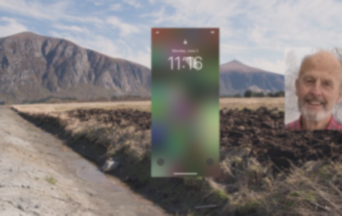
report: 11h16
